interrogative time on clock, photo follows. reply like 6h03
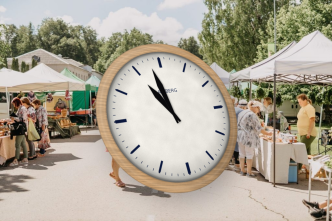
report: 10h58
